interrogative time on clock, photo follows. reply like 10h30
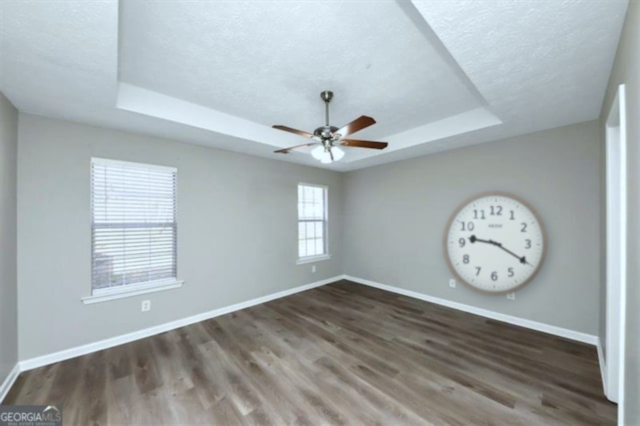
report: 9h20
